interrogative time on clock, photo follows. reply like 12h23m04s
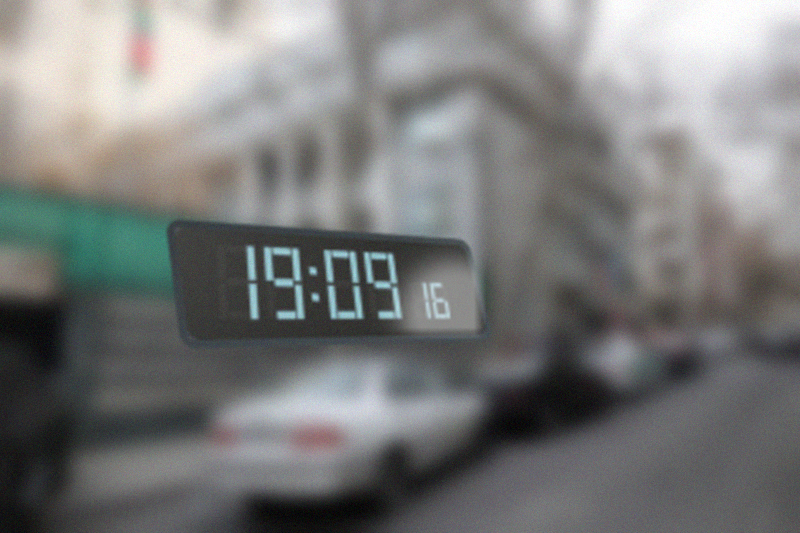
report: 19h09m16s
